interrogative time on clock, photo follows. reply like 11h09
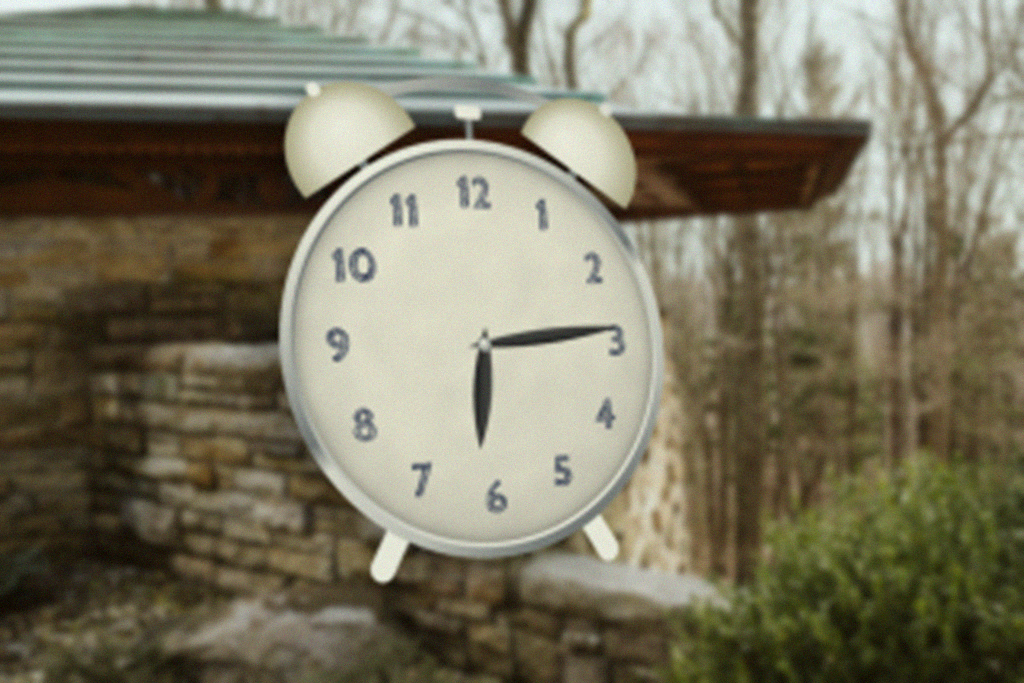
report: 6h14
